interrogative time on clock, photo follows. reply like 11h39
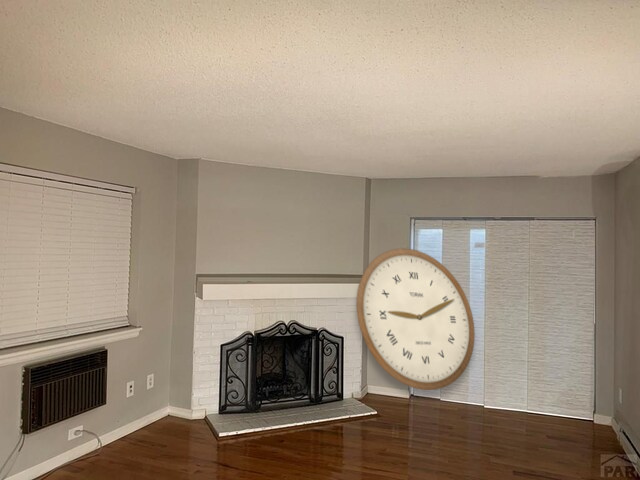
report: 9h11
